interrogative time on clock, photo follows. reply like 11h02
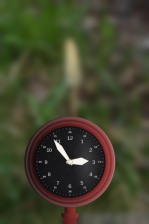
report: 2h54
